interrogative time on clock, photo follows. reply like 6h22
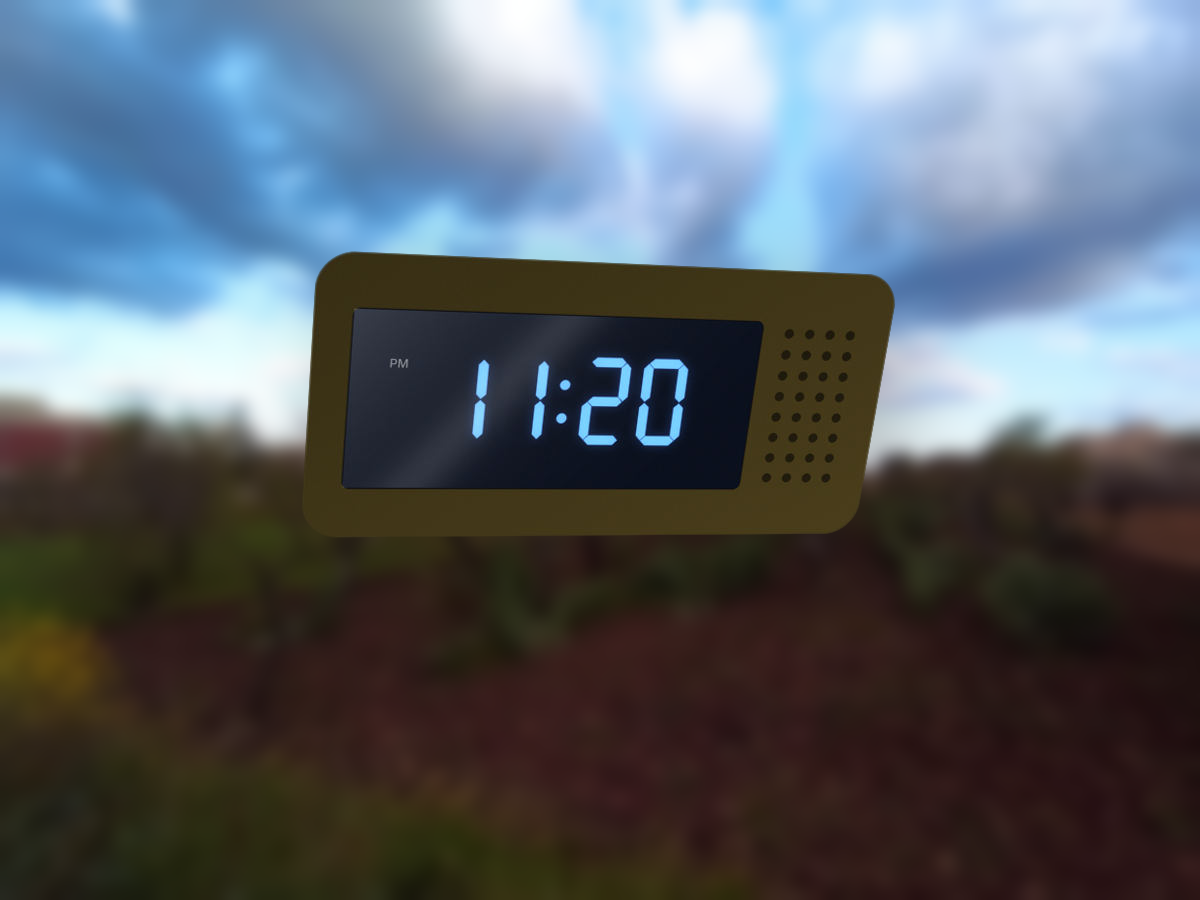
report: 11h20
